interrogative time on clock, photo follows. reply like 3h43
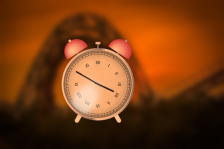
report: 3h50
